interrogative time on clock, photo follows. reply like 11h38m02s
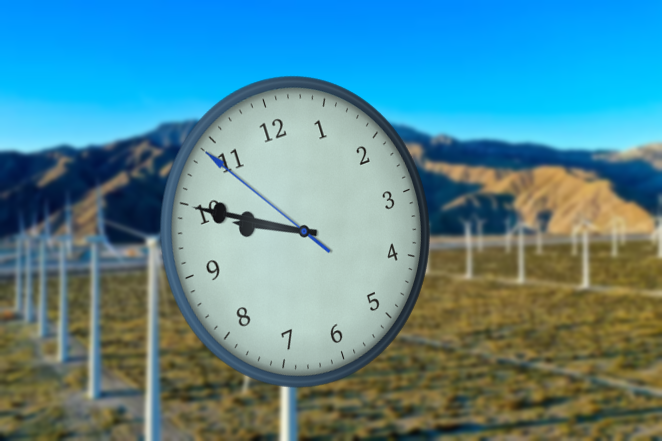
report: 9h49m54s
